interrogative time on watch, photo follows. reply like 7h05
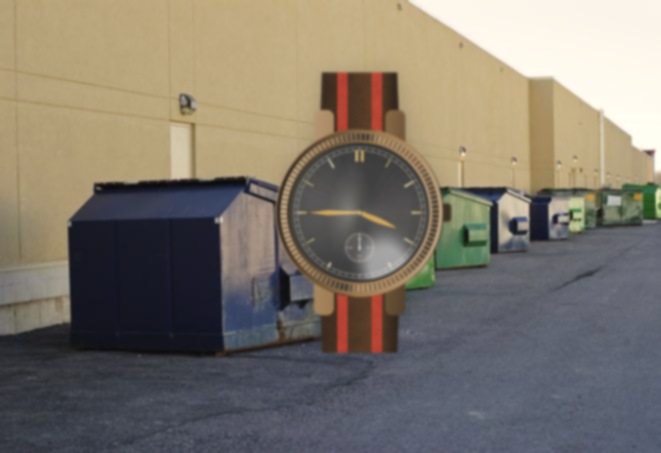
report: 3h45
